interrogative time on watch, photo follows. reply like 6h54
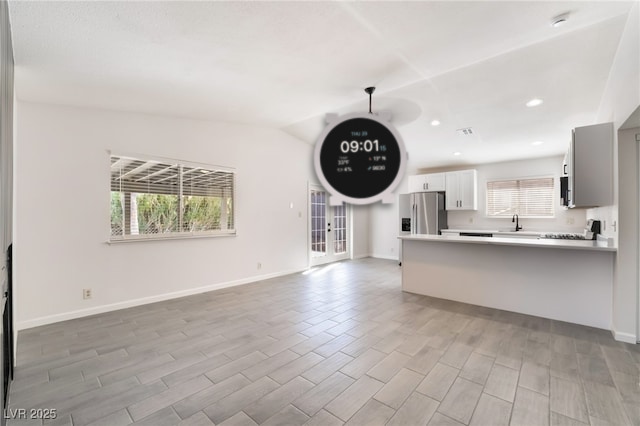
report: 9h01
